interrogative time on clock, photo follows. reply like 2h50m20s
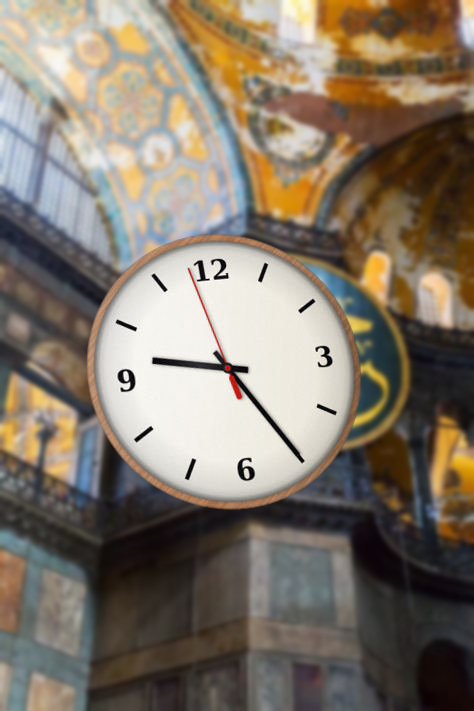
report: 9h24m58s
